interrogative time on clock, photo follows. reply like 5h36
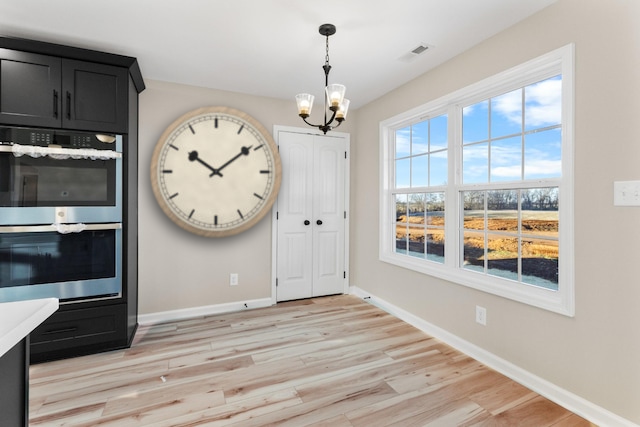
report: 10h09
